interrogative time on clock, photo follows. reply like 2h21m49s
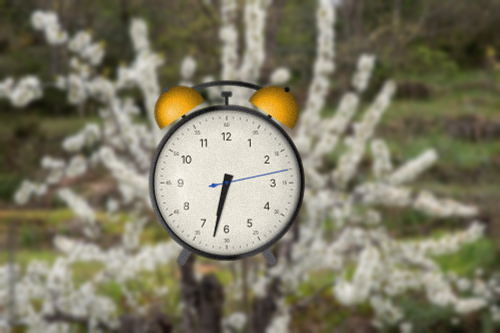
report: 6h32m13s
